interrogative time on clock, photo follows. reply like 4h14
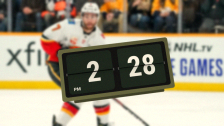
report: 2h28
